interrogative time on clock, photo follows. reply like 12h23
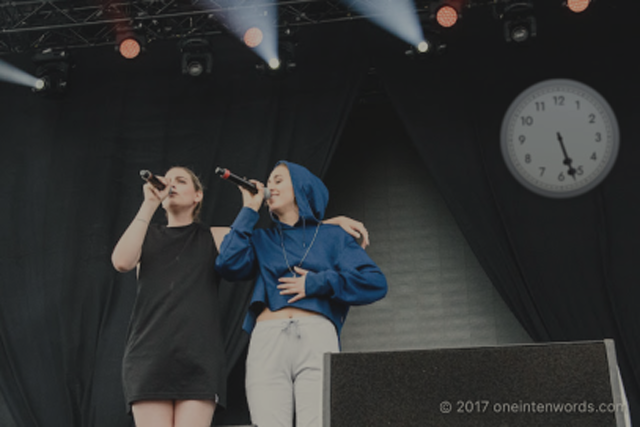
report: 5h27
